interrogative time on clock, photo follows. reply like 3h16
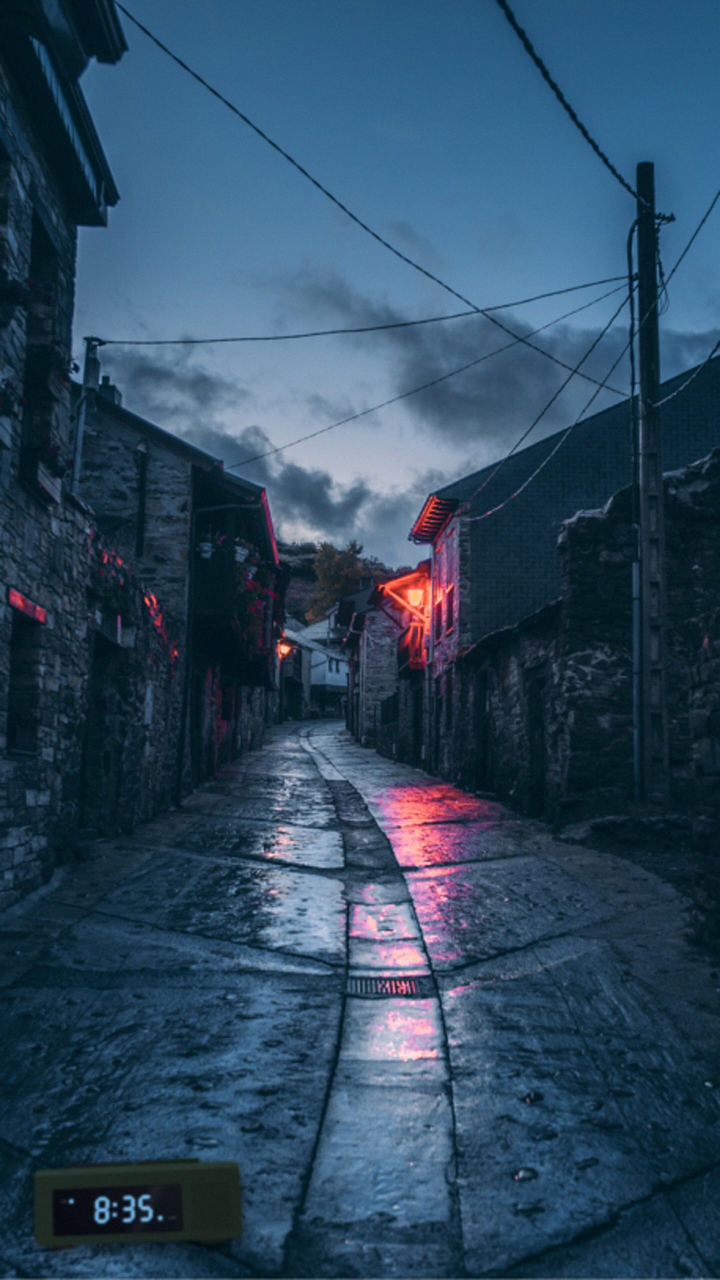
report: 8h35
